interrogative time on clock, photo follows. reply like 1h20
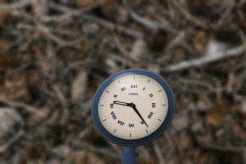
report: 9h24
